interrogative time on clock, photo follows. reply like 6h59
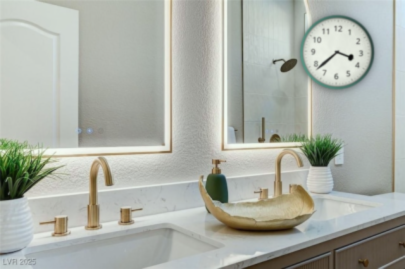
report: 3h38
